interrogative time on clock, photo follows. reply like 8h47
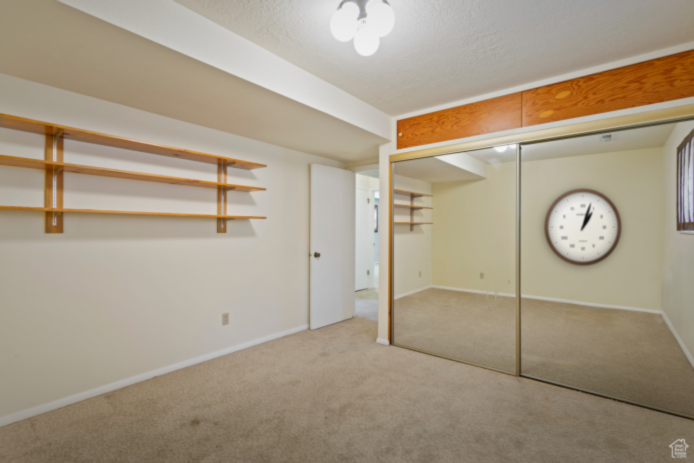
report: 1h03
